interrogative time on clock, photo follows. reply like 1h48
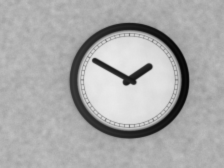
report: 1h50
